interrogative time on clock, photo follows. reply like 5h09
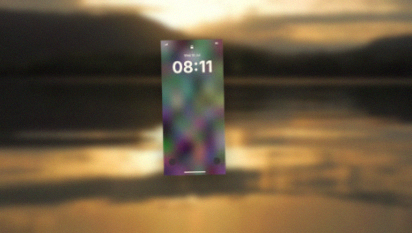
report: 8h11
